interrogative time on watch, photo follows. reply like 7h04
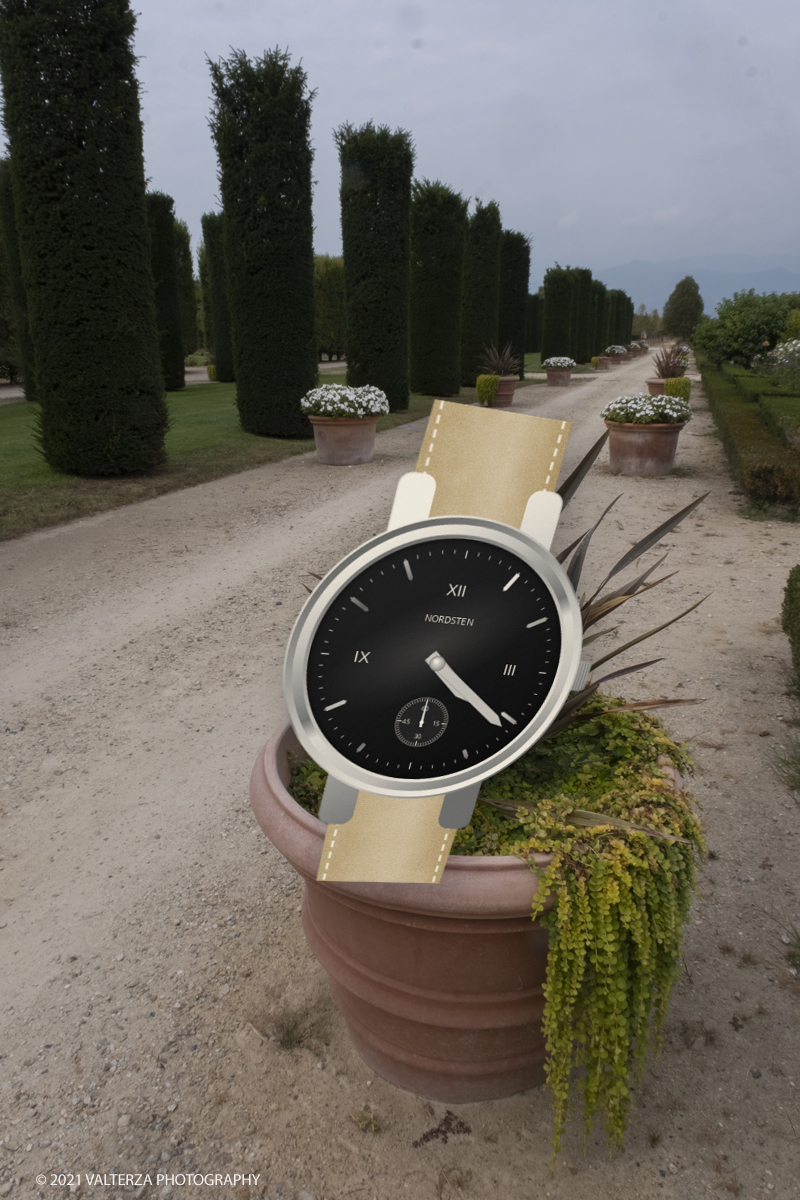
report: 4h21
